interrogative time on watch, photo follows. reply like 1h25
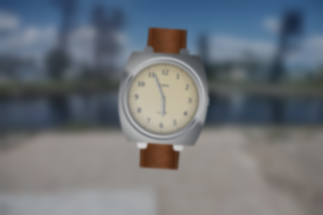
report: 5h56
